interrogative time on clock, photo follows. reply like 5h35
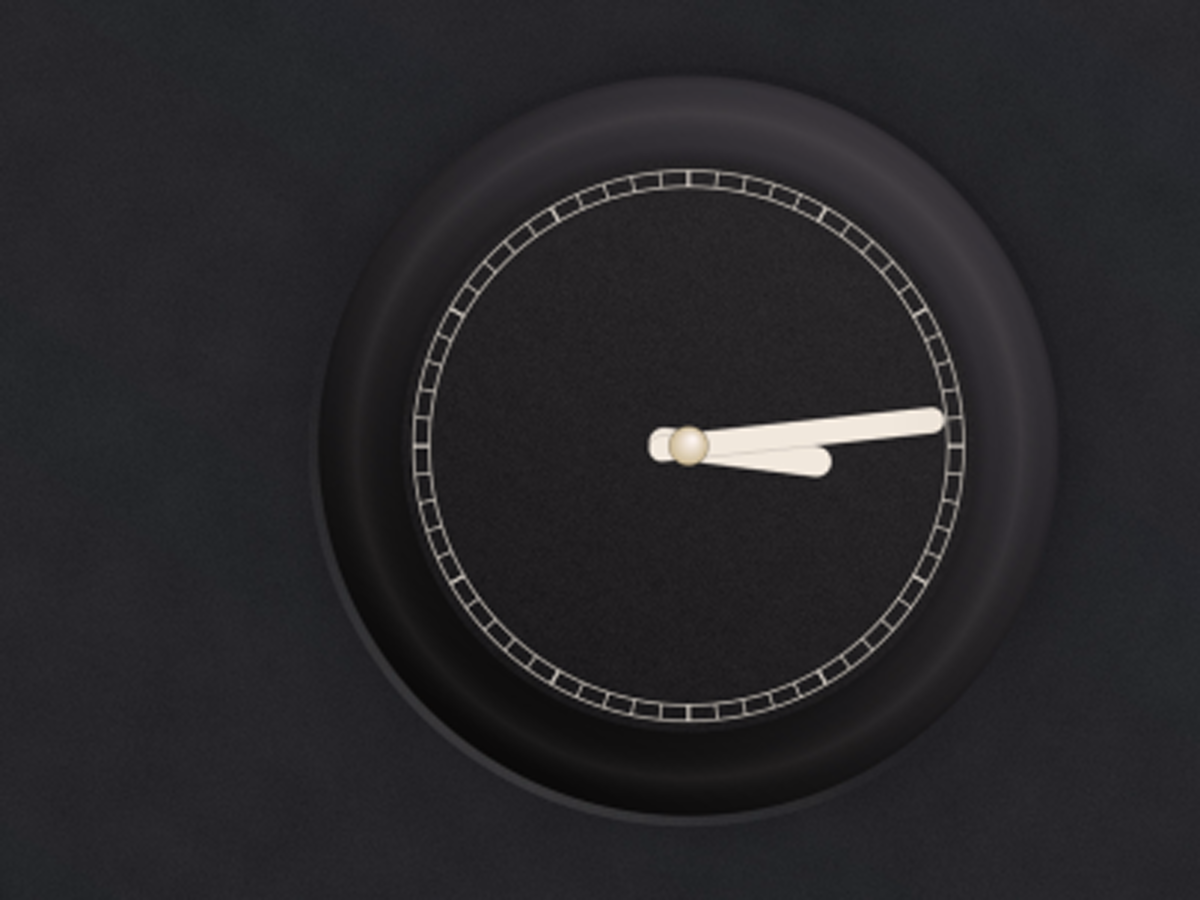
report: 3h14
